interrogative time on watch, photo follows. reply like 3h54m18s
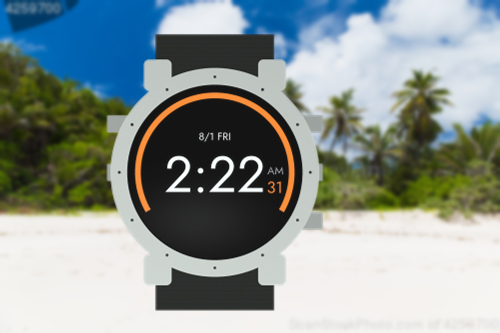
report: 2h22m31s
